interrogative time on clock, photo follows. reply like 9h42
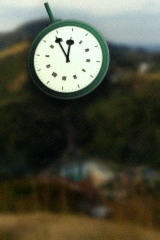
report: 12h59
